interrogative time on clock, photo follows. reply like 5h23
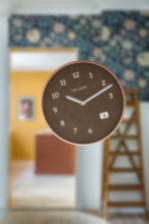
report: 10h12
